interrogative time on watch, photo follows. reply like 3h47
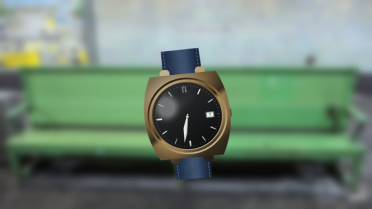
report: 6h32
